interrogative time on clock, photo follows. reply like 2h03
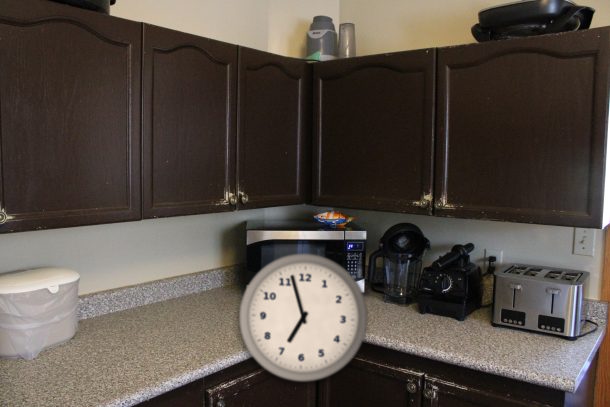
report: 6h57
